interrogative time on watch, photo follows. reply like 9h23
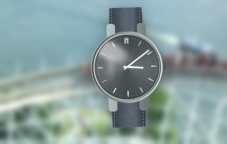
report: 3h09
